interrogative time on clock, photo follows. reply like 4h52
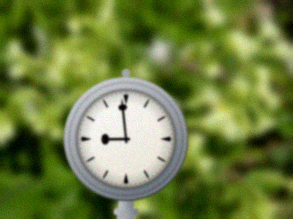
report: 8h59
